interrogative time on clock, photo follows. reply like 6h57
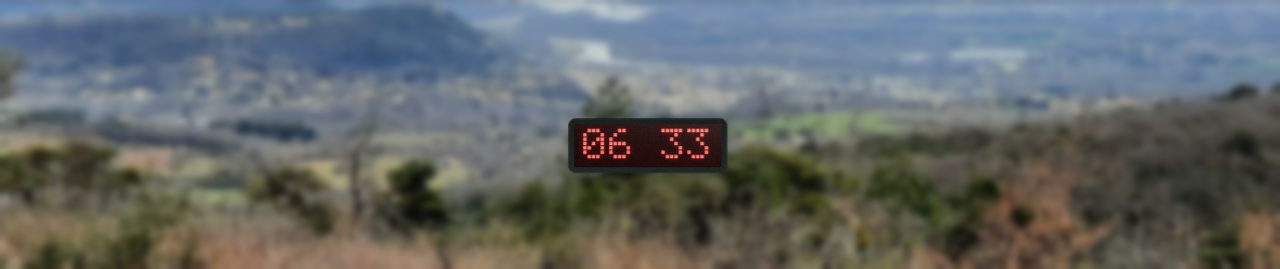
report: 6h33
